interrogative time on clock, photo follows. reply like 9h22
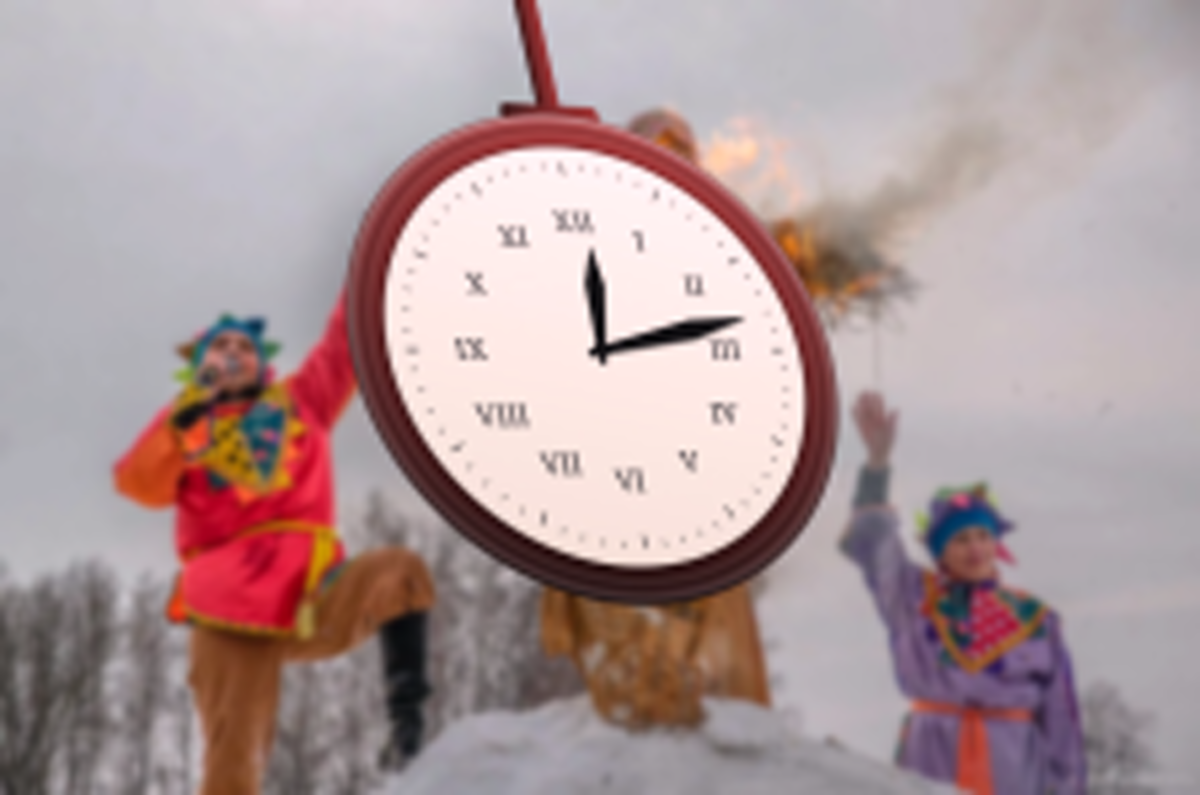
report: 12h13
